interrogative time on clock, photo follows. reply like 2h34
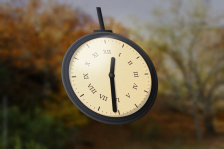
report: 12h31
